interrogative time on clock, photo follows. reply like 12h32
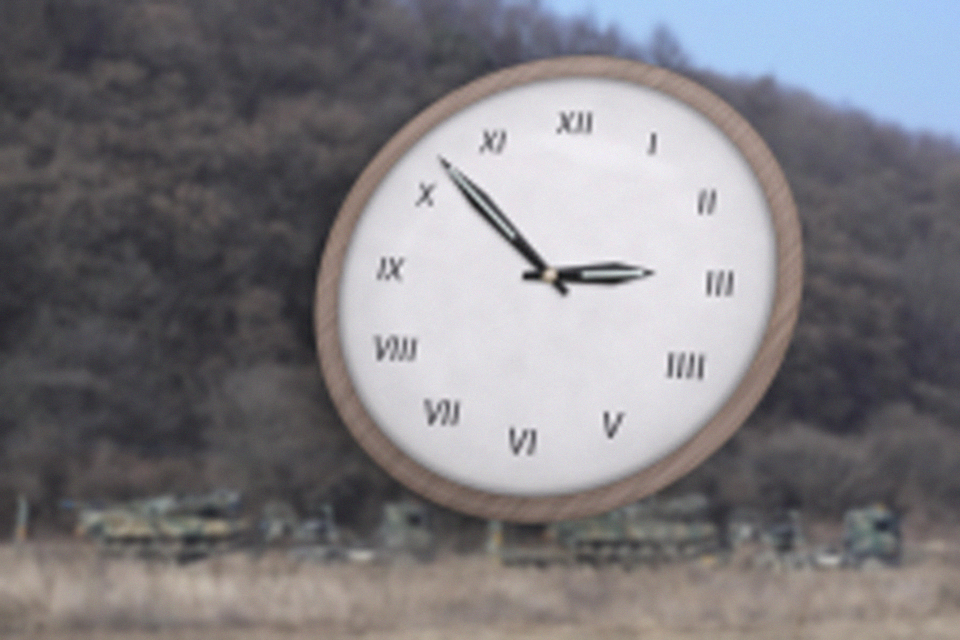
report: 2h52
